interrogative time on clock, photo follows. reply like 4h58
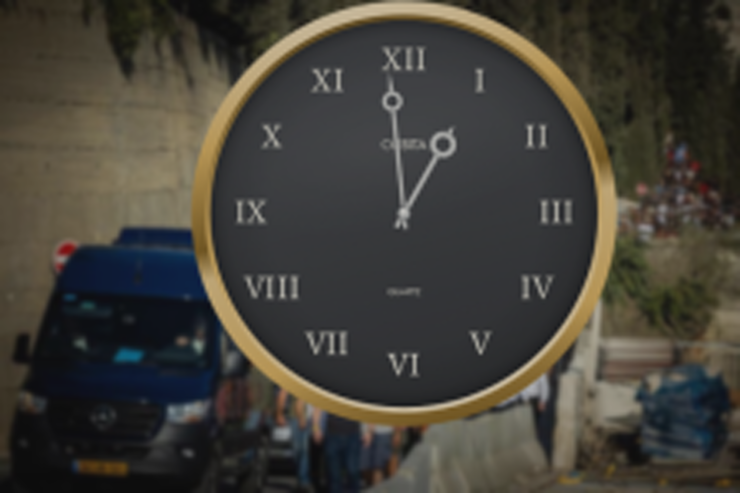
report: 12h59
